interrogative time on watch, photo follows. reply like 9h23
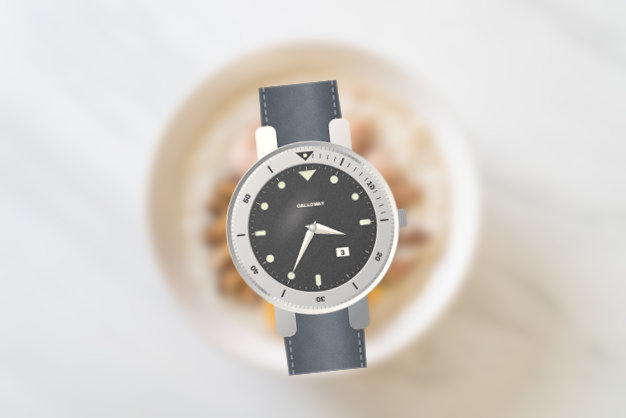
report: 3h35
